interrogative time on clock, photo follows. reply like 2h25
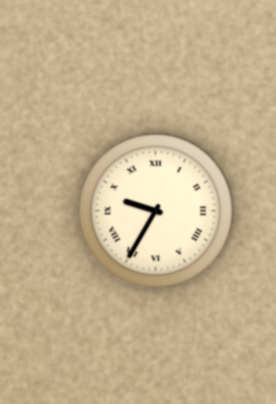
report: 9h35
